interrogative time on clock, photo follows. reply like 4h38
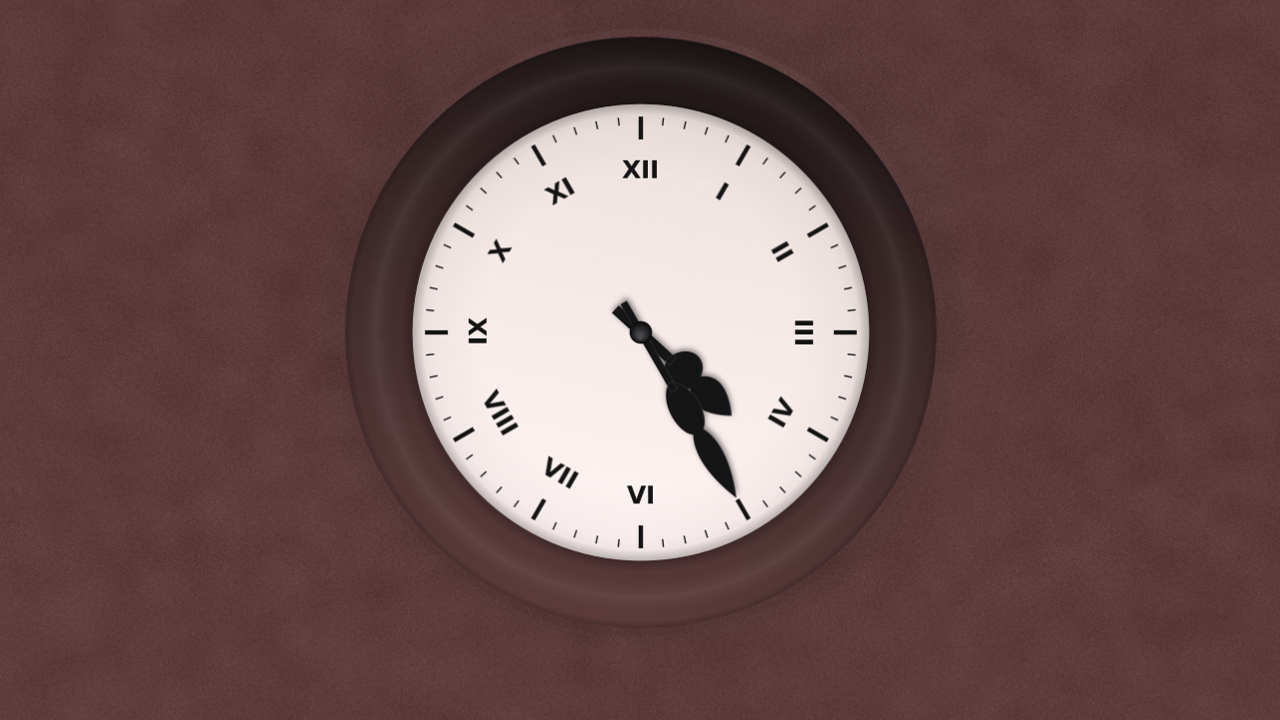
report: 4h25
